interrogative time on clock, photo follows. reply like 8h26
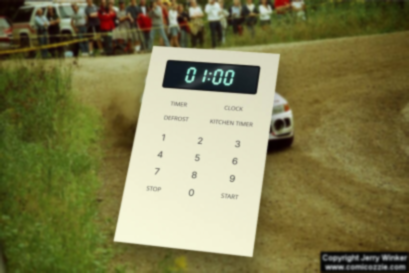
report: 1h00
